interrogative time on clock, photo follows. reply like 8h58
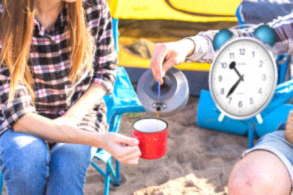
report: 10h37
